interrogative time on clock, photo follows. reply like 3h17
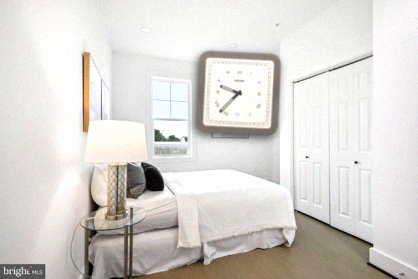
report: 9h37
